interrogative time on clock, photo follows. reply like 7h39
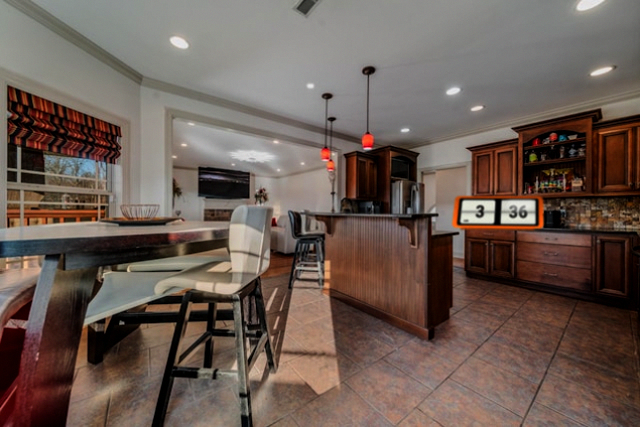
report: 3h36
